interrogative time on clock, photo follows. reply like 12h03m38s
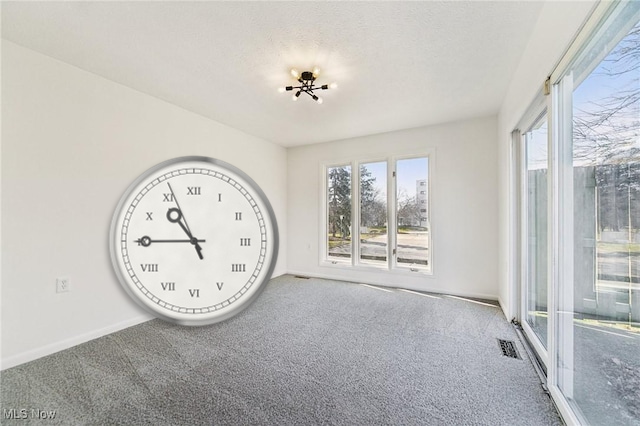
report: 10h44m56s
